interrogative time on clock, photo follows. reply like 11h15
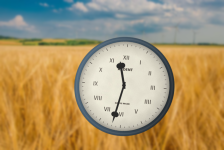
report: 11h32
